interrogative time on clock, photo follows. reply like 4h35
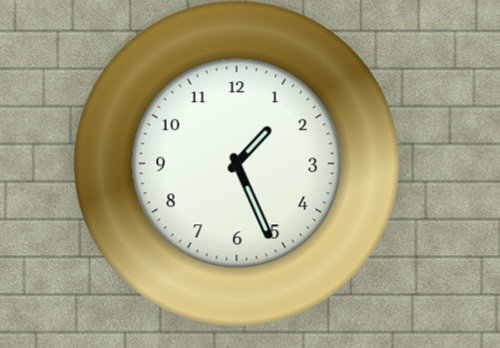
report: 1h26
